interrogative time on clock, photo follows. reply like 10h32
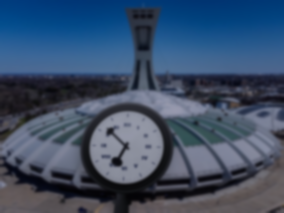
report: 6h52
